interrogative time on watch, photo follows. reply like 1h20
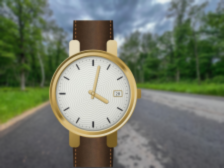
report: 4h02
